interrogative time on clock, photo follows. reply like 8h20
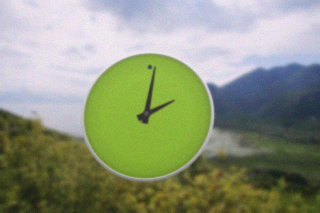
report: 2h01
